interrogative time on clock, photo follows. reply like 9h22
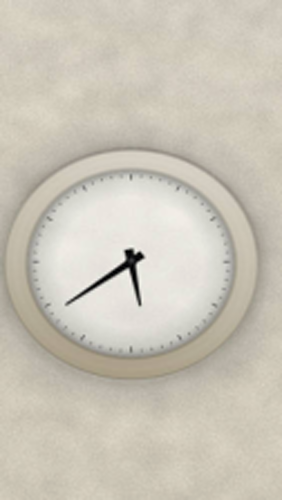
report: 5h39
